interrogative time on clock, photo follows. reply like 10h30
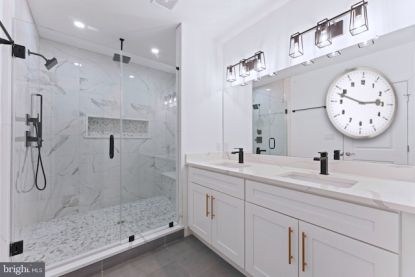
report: 2h48
